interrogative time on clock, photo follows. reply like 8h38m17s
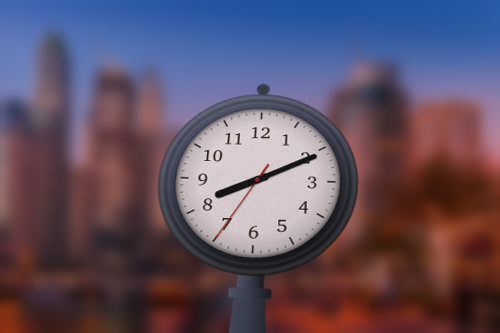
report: 8h10m35s
